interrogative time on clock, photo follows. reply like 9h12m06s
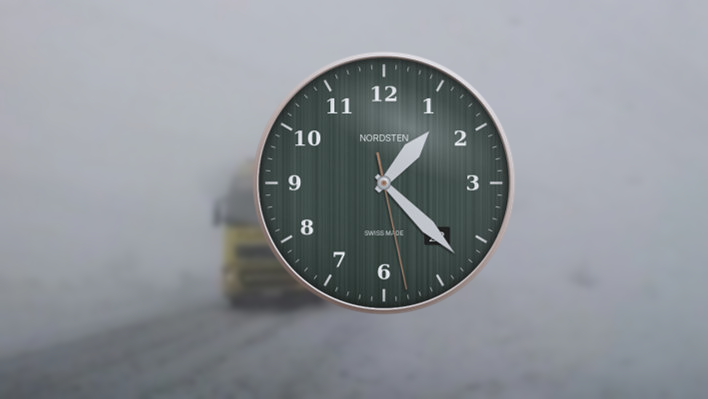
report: 1h22m28s
